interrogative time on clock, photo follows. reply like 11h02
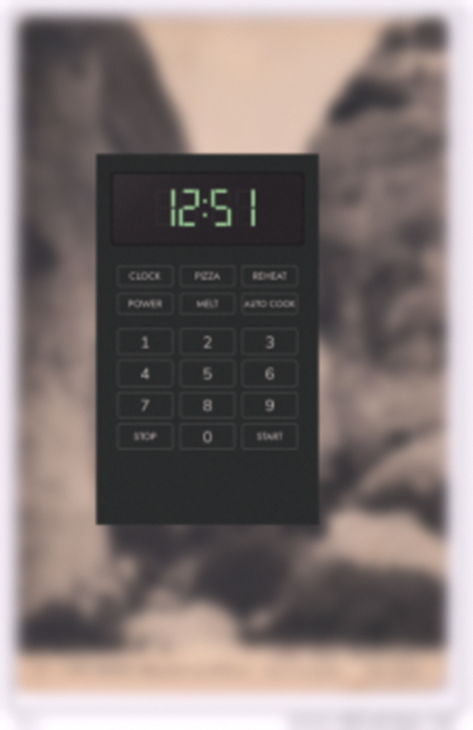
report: 12h51
